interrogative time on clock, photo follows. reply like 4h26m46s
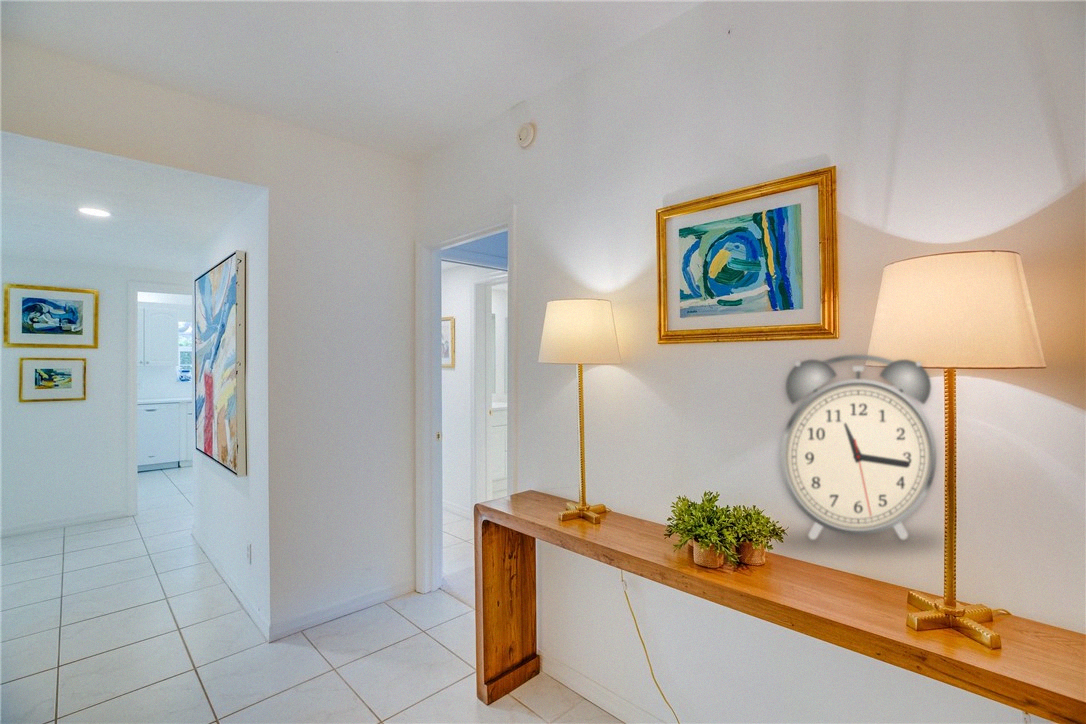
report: 11h16m28s
